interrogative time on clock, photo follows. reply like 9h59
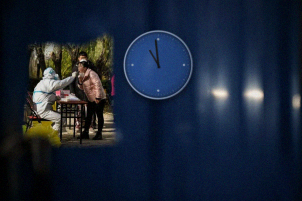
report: 10h59
